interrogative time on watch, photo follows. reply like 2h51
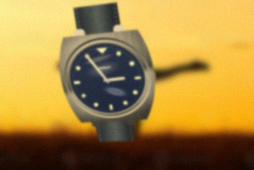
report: 2h55
